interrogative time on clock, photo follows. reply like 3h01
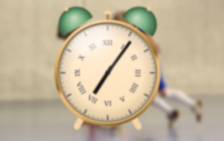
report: 7h06
